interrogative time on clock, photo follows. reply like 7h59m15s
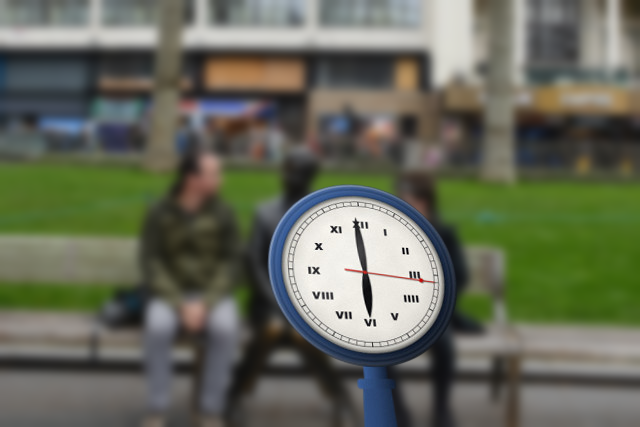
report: 5h59m16s
